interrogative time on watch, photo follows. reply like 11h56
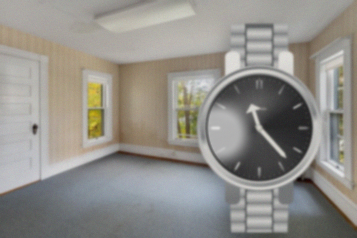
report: 11h23
